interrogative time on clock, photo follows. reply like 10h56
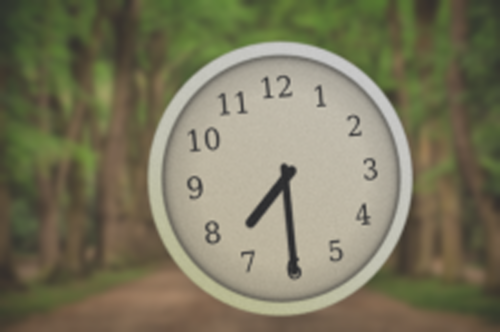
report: 7h30
